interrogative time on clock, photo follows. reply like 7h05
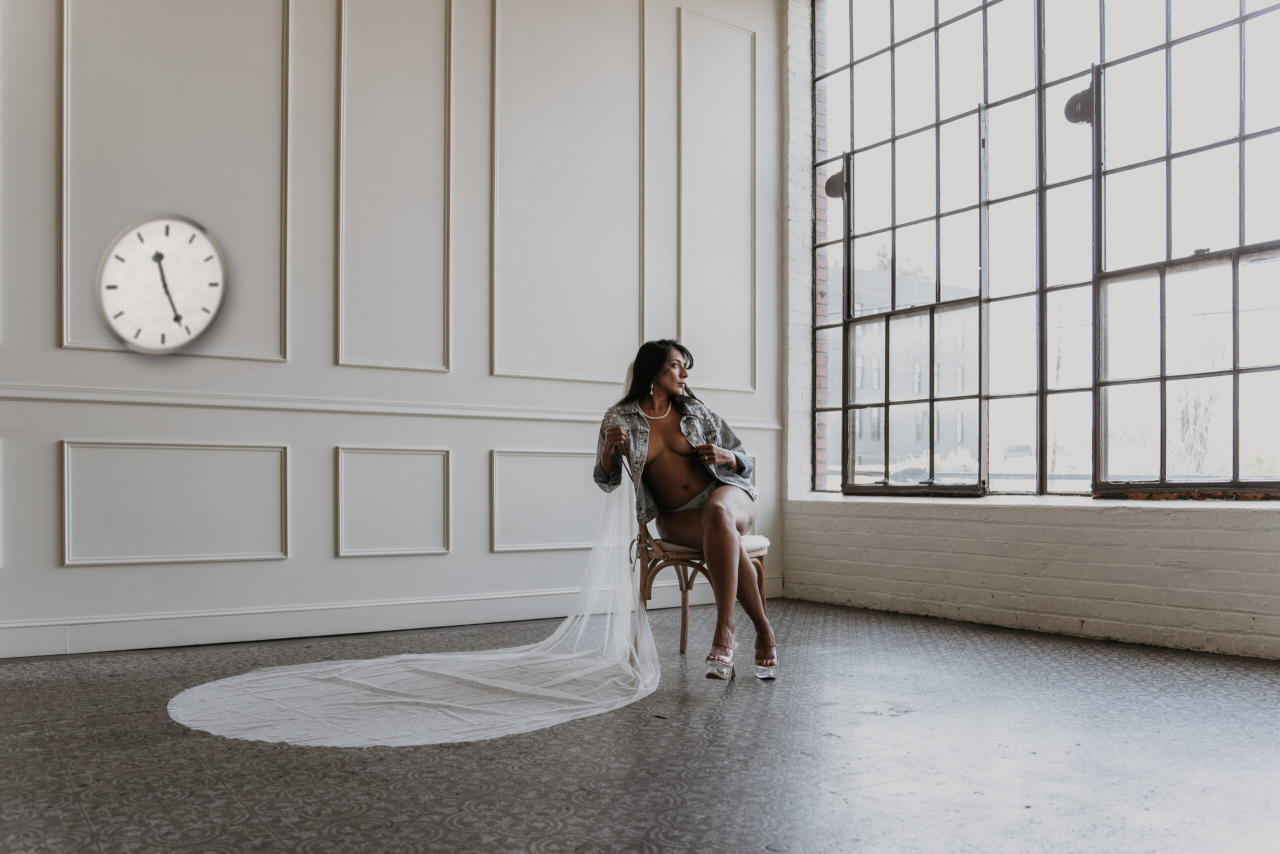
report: 11h26
